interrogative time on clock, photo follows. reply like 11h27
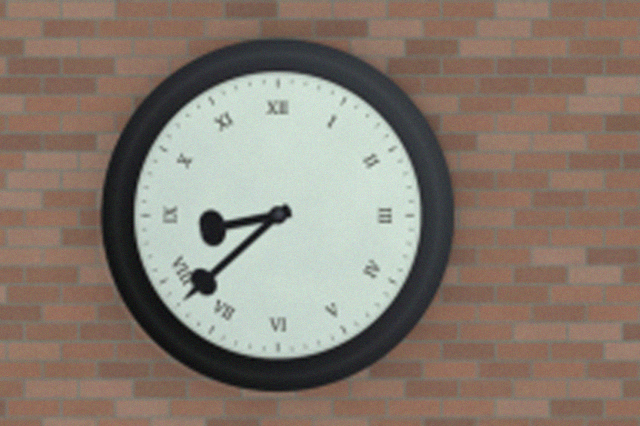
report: 8h38
